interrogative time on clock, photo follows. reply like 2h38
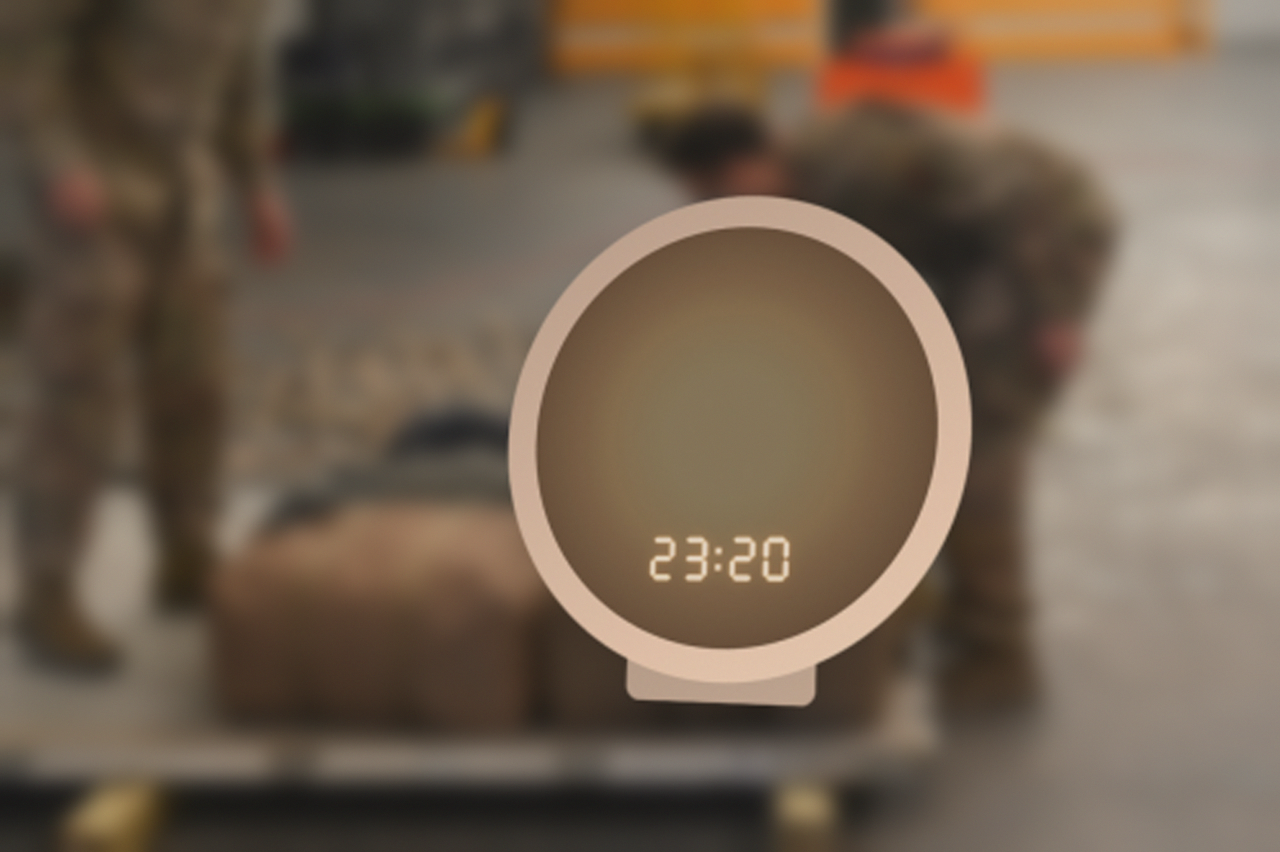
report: 23h20
